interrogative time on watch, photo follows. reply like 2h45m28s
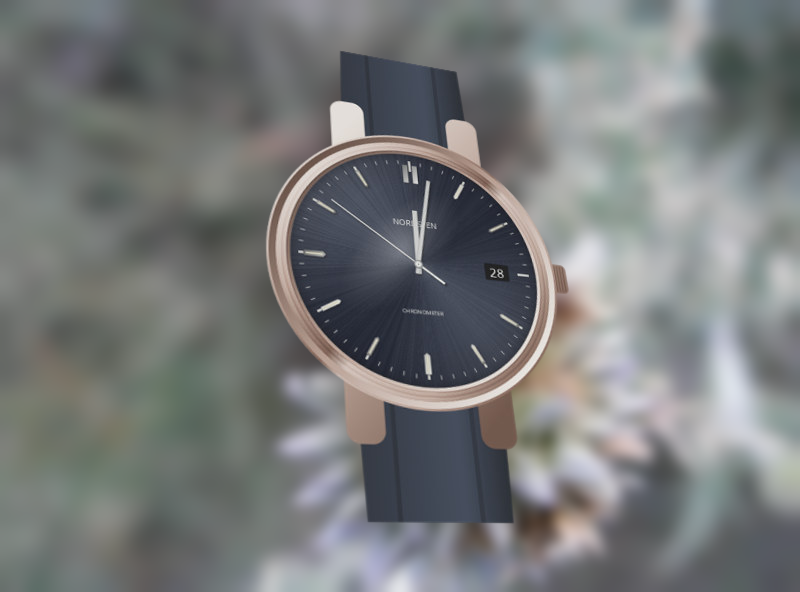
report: 12h01m51s
